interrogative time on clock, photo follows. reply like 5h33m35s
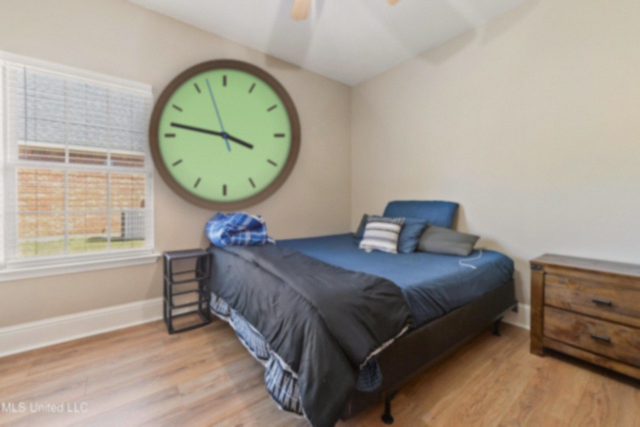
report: 3h46m57s
